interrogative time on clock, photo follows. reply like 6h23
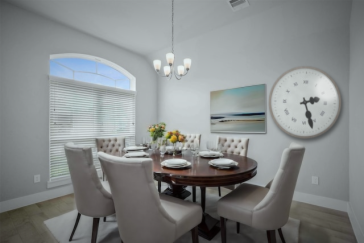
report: 2h27
